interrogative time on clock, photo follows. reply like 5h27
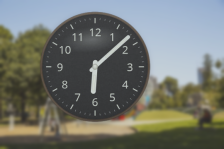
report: 6h08
